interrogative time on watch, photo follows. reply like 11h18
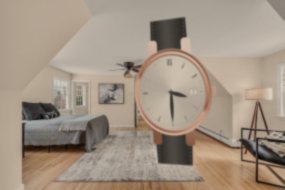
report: 3h30
